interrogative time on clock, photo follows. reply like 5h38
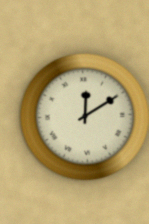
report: 12h10
